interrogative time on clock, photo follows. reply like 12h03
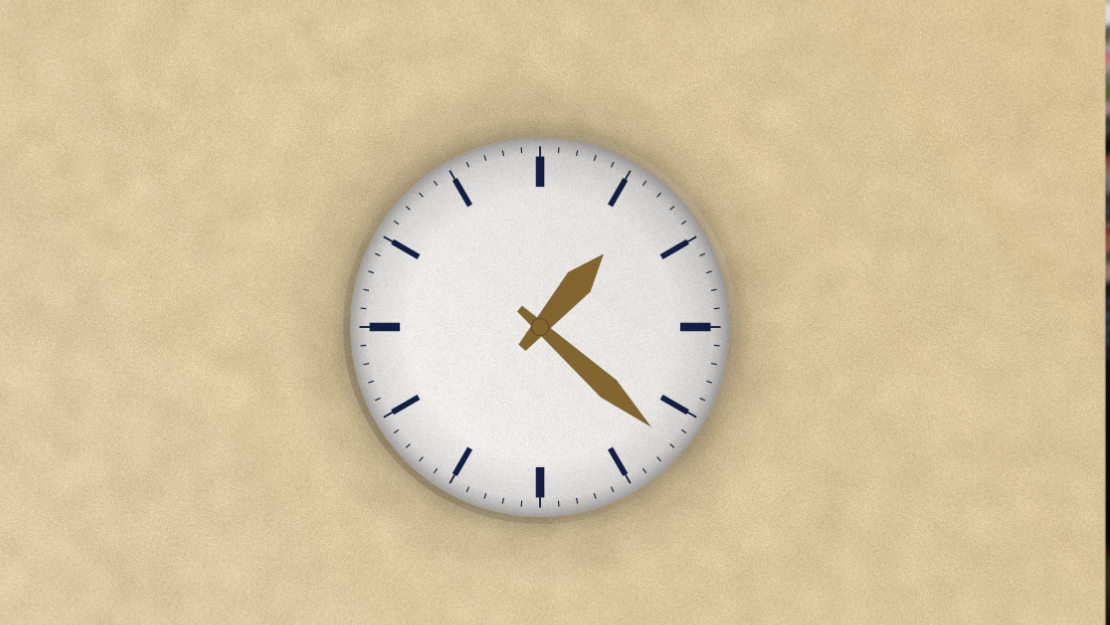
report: 1h22
